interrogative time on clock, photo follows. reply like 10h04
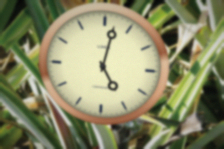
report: 5h02
